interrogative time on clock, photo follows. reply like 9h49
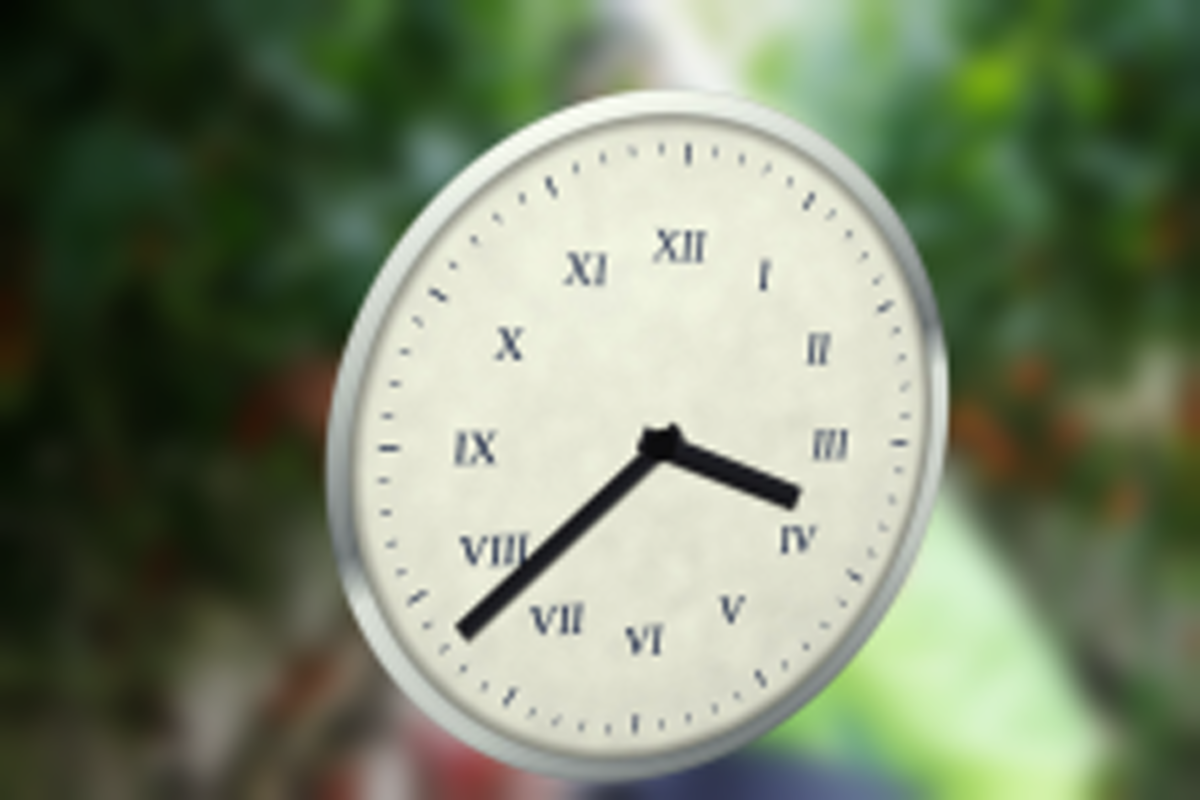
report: 3h38
